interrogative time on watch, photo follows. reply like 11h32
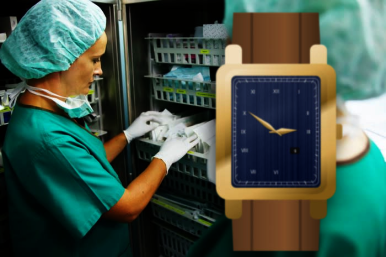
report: 2h51
